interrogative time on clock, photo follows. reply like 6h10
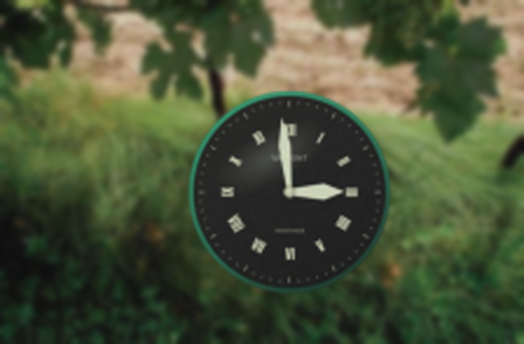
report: 2h59
